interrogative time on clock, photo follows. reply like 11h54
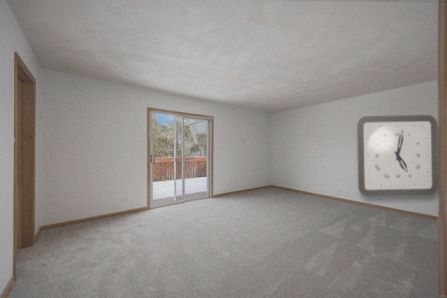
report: 5h02
